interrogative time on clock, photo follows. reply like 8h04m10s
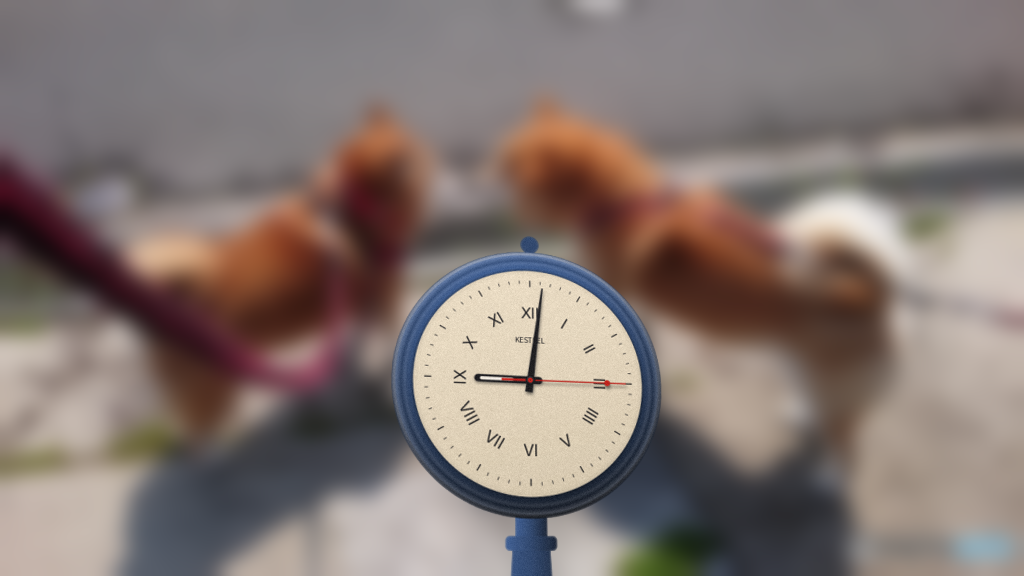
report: 9h01m15s
